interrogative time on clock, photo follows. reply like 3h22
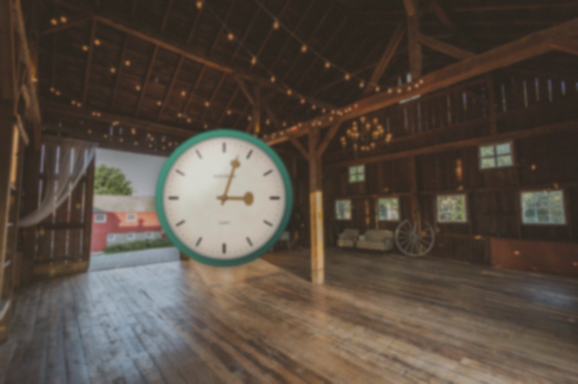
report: 3h03
